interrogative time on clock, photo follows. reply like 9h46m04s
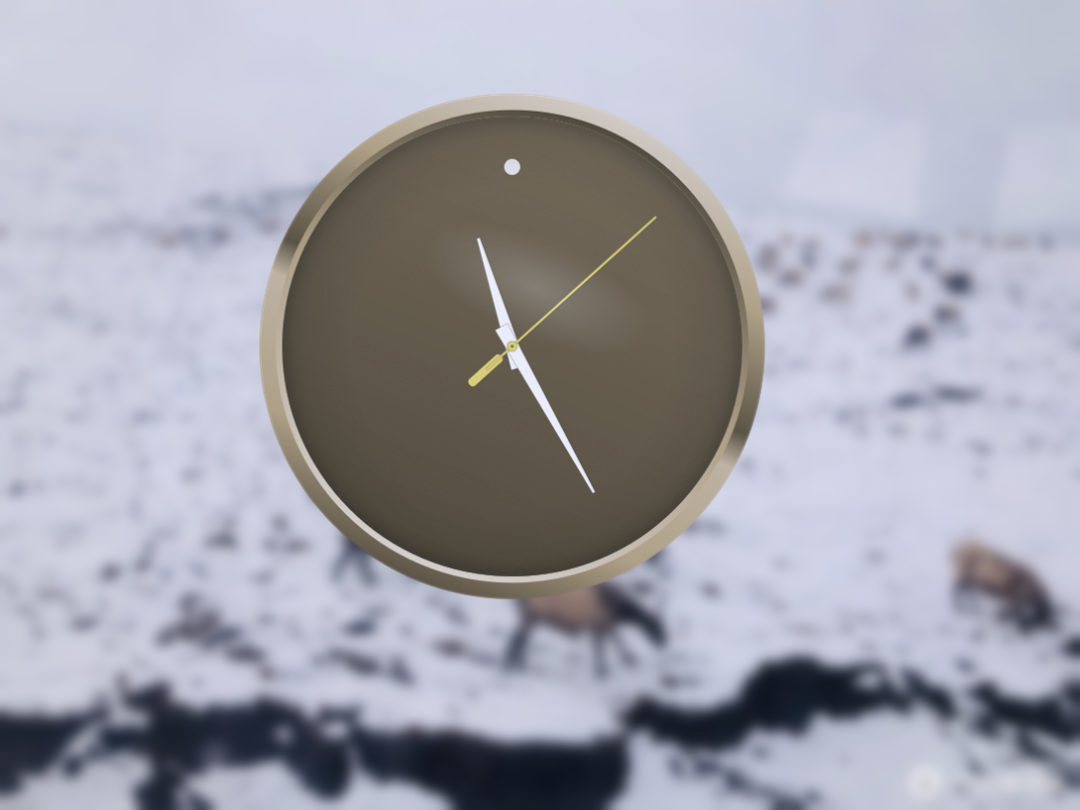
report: 11h25m08s
